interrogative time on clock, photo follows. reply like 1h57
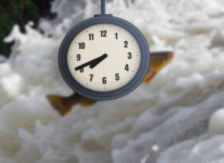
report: 7h41
